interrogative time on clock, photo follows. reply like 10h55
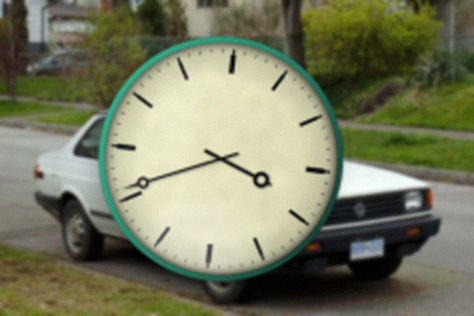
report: 3h41
